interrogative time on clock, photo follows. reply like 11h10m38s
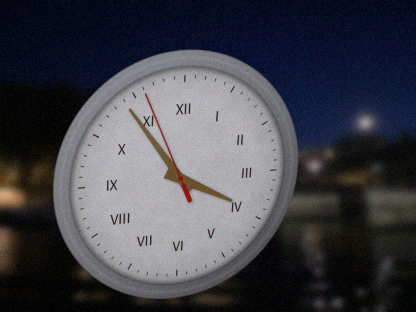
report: 3h53m56s
